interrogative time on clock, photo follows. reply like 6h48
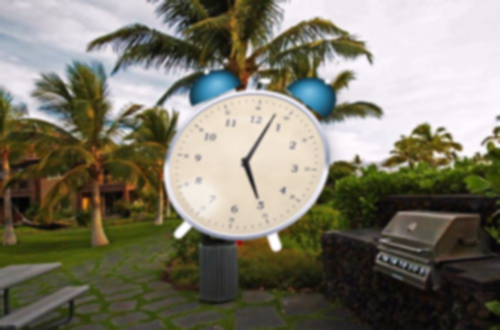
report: 5h03
